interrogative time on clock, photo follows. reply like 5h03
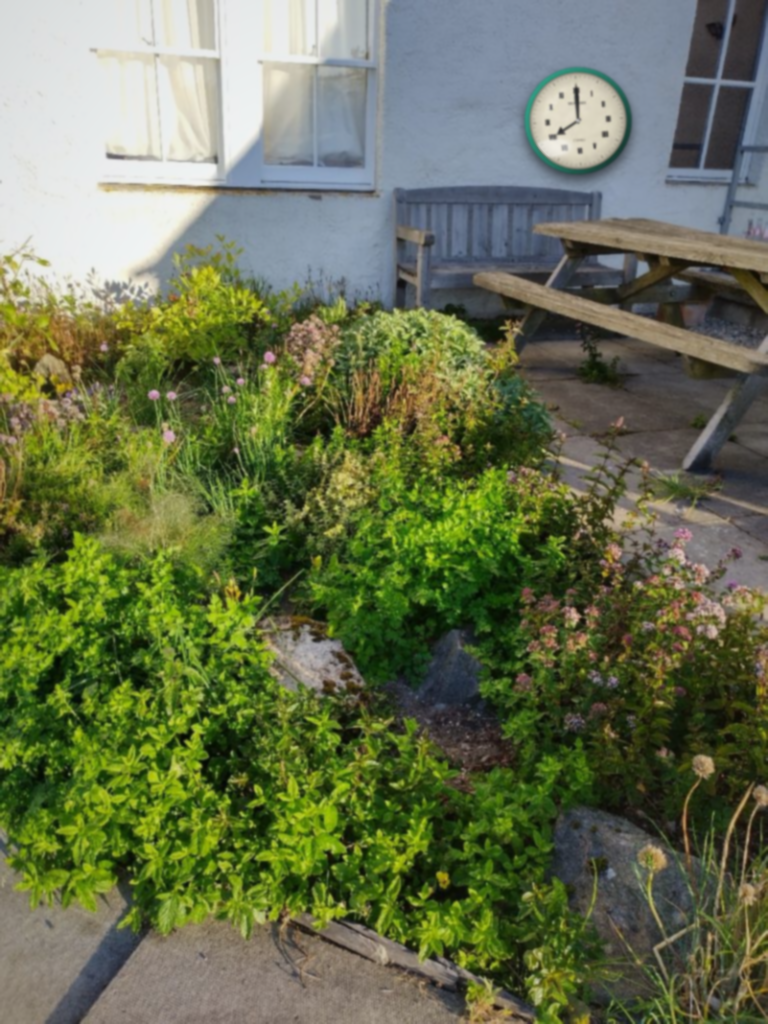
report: 8h00
